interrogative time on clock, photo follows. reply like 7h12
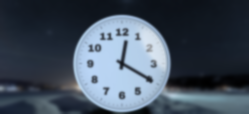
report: 12h20
